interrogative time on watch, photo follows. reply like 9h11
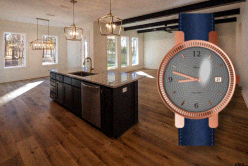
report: 8h48
